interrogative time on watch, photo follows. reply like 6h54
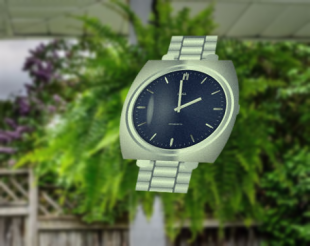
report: 1h59
